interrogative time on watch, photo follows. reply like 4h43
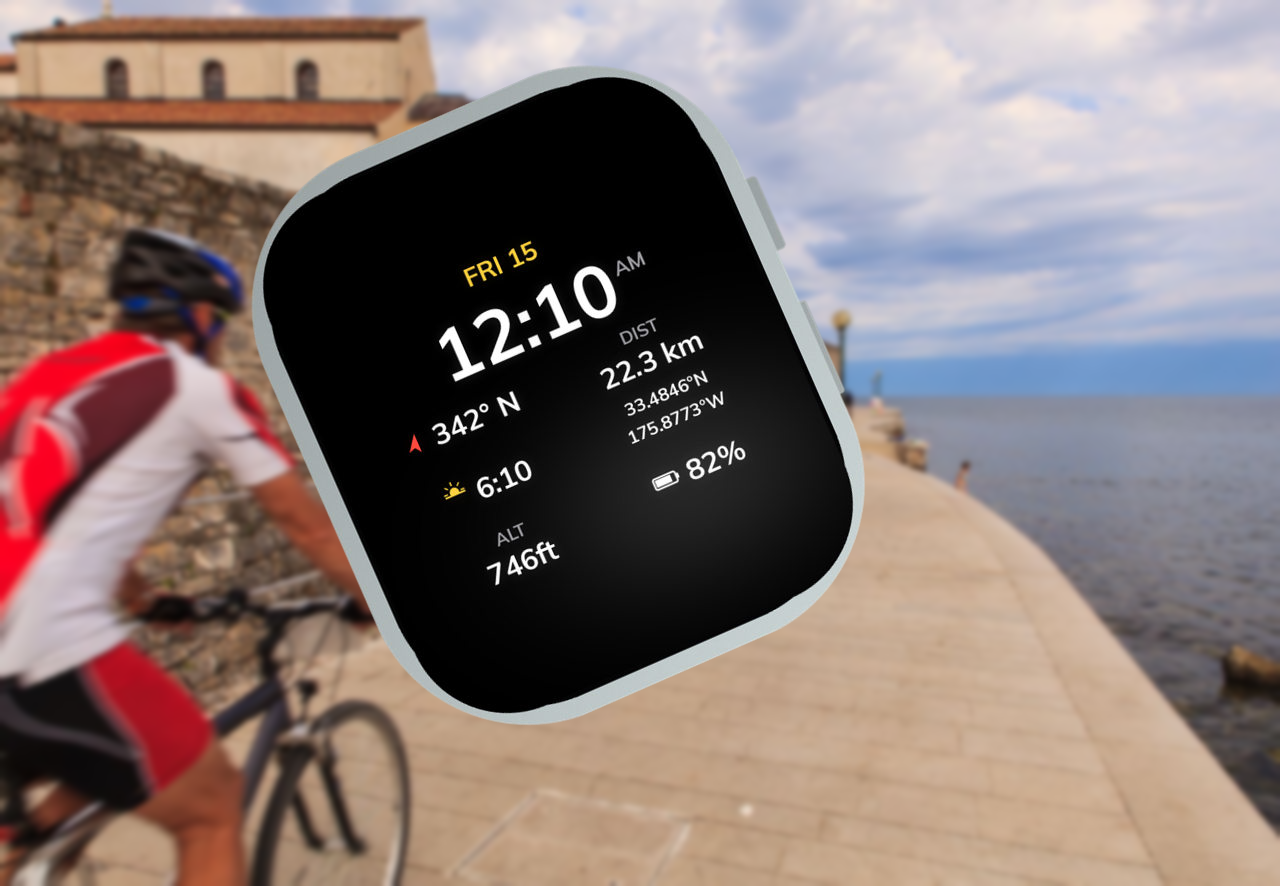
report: 12h10
